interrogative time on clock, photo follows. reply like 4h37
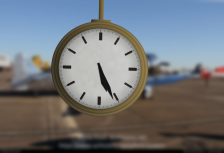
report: 5h26
